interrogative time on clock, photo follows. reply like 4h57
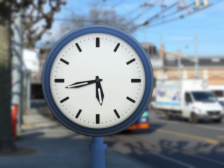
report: 5h43
